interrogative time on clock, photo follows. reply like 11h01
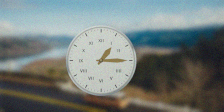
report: 1h15
